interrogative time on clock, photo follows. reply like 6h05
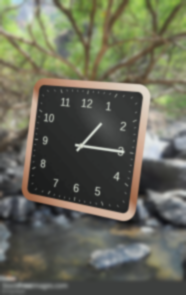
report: 1h15
